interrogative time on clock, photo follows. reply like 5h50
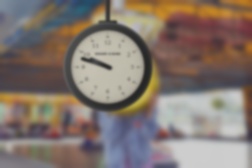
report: 9h48
